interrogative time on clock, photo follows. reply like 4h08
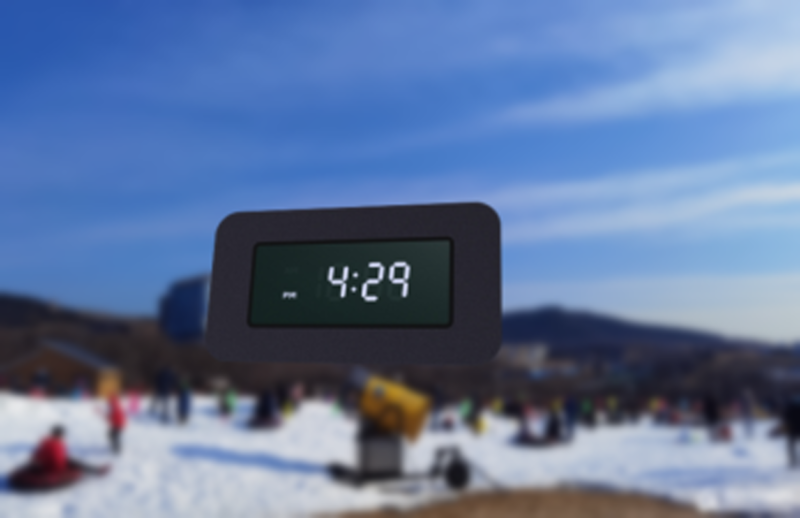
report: 4h29
